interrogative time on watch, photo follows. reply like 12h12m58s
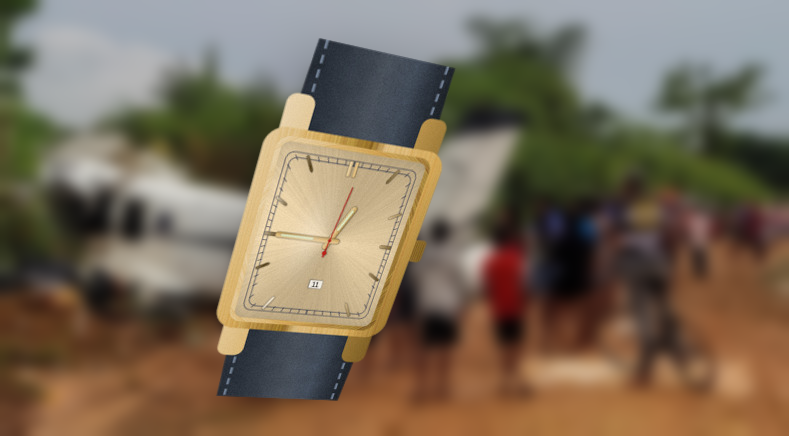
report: 12h45m01s
